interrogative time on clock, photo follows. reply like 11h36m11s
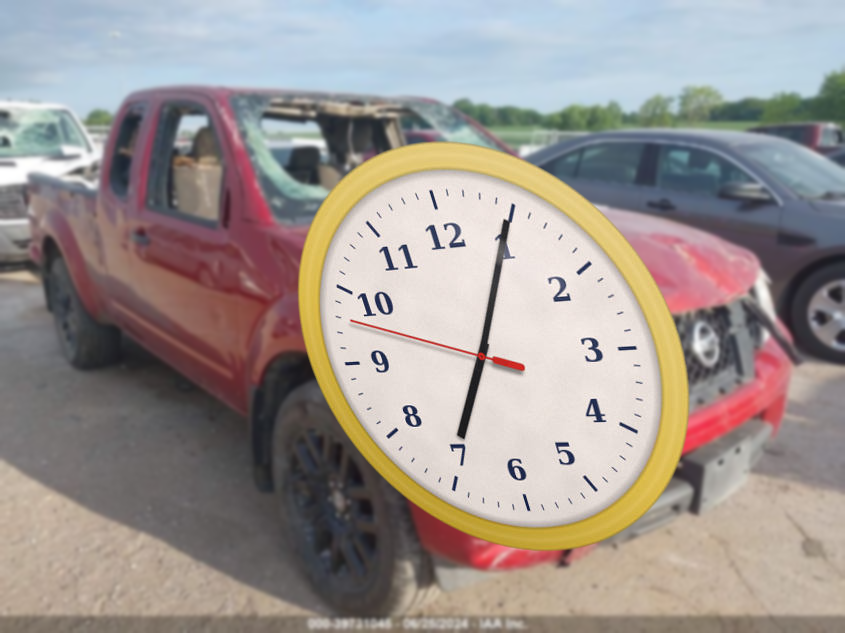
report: 7h04m48s
